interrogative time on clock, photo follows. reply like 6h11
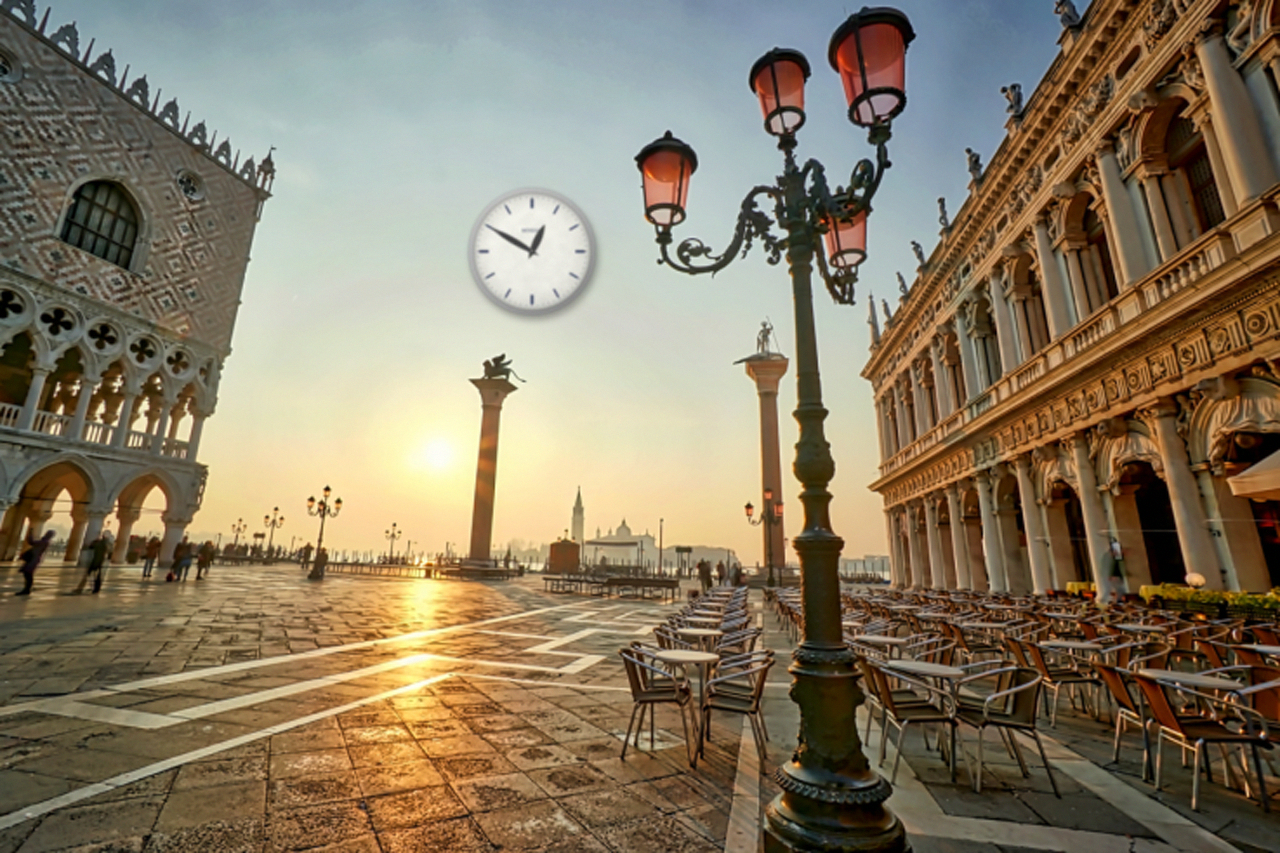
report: 12h50
